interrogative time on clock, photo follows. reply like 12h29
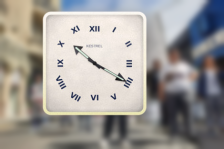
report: 10h20
